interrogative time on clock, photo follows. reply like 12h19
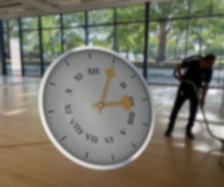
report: 3h05
